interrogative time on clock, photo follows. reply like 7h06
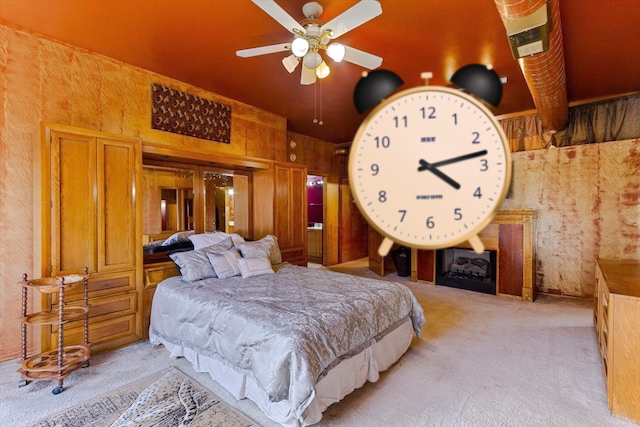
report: 4h13
